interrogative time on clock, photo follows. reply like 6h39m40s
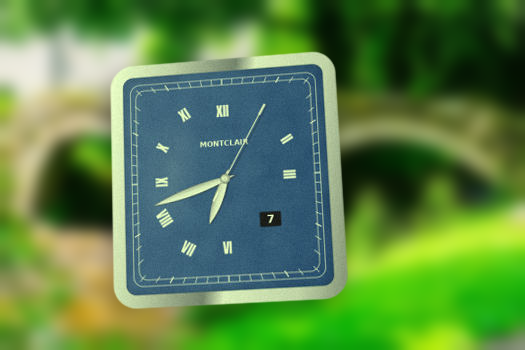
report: 6h42m05s
